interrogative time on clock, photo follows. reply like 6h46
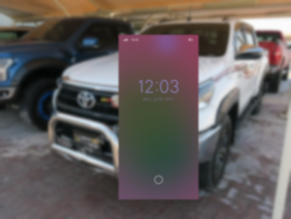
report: 12h03
